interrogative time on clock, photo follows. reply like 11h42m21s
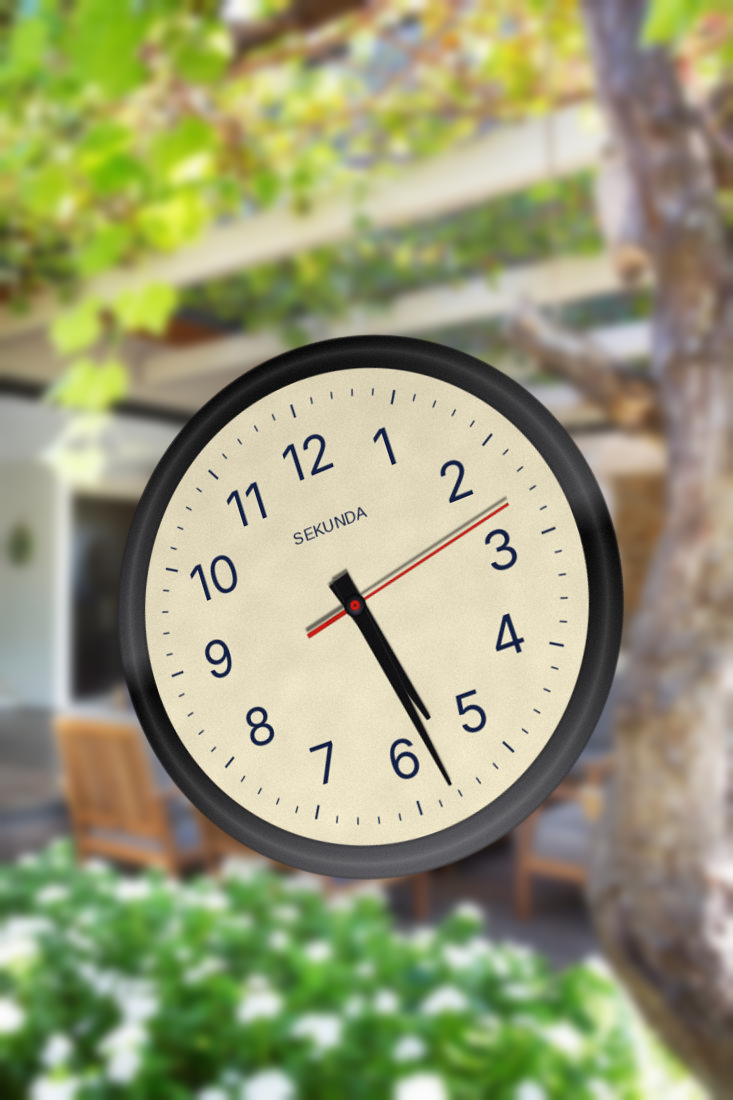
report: 5h28m13s
